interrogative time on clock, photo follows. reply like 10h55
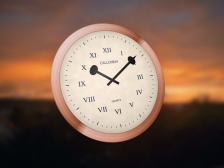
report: 10h09
